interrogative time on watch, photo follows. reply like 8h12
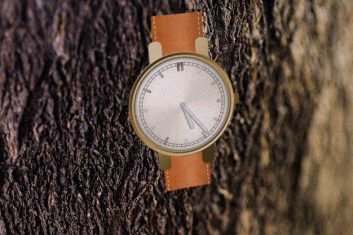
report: 5h24
